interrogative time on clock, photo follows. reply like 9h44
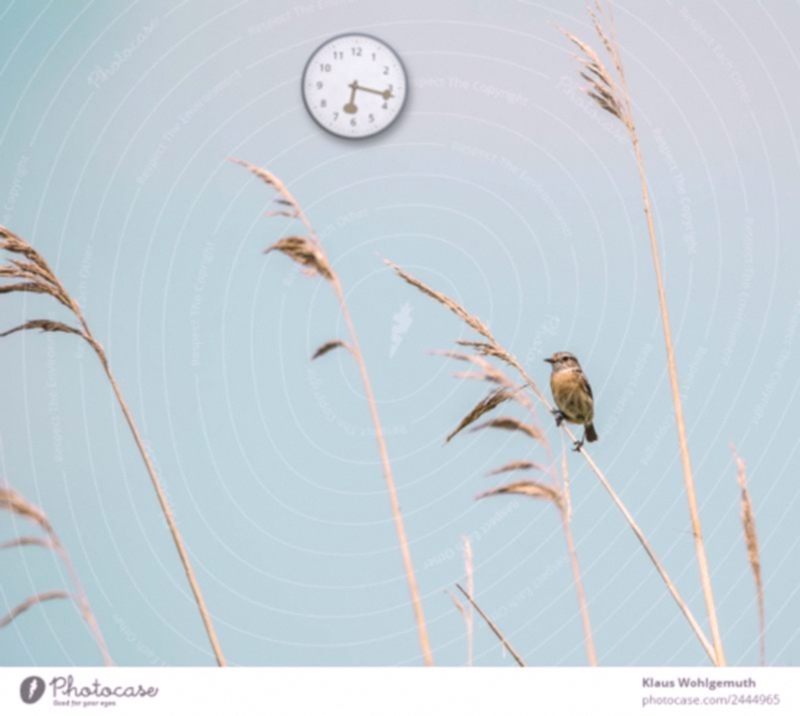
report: 6h17
